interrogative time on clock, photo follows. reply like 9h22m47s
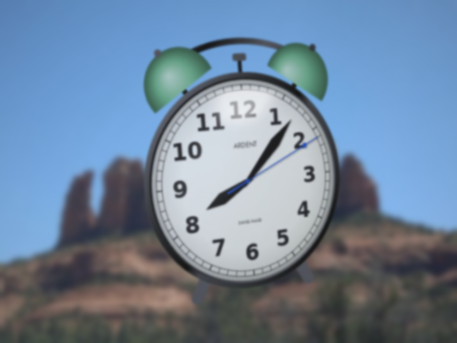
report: 8h07m11s
